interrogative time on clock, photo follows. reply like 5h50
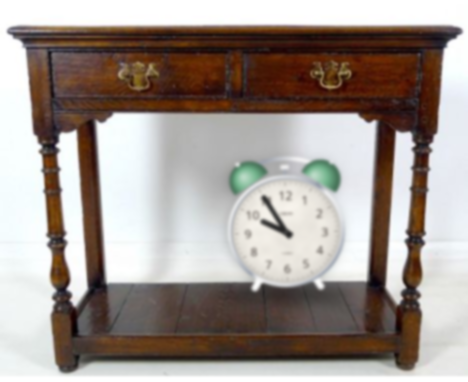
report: 9h55
